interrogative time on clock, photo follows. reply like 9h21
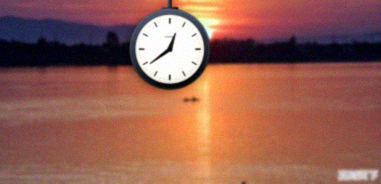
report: 12h39
